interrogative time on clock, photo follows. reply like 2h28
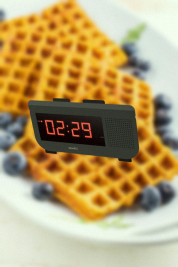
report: 2h29
